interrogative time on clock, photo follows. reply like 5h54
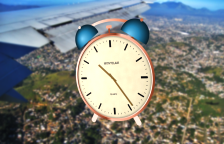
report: 10h24
